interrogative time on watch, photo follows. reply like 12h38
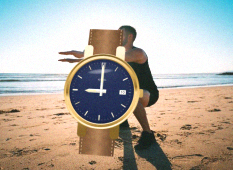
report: 9h00
